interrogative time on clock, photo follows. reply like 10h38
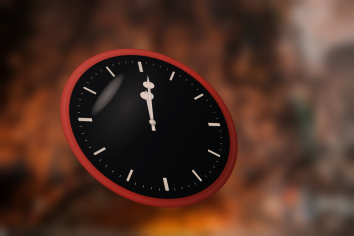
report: 12h01
